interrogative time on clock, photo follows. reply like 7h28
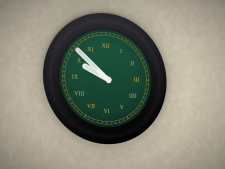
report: 9h52
